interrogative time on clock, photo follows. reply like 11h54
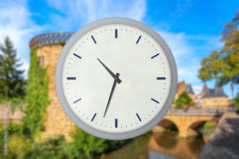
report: 10h33
